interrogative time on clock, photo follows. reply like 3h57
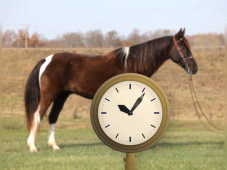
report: 10h06
